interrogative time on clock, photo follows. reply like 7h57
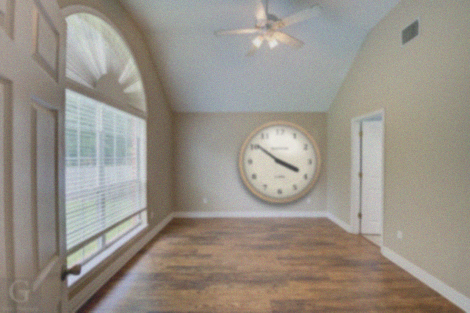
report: 3h51
